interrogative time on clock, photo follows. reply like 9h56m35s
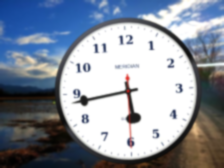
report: 5h43m30s
